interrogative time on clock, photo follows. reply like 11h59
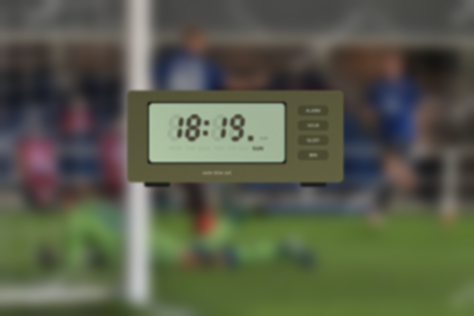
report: 18h19
